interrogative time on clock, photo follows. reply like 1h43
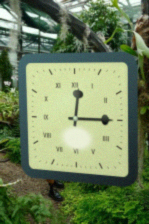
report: 12h15
